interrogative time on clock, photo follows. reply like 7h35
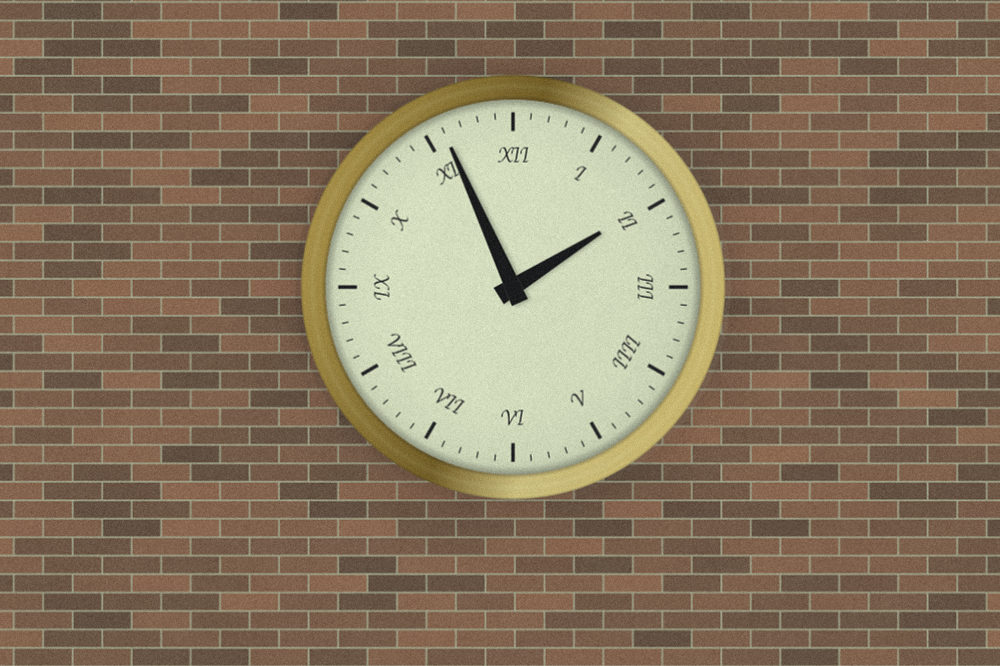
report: 1h56
